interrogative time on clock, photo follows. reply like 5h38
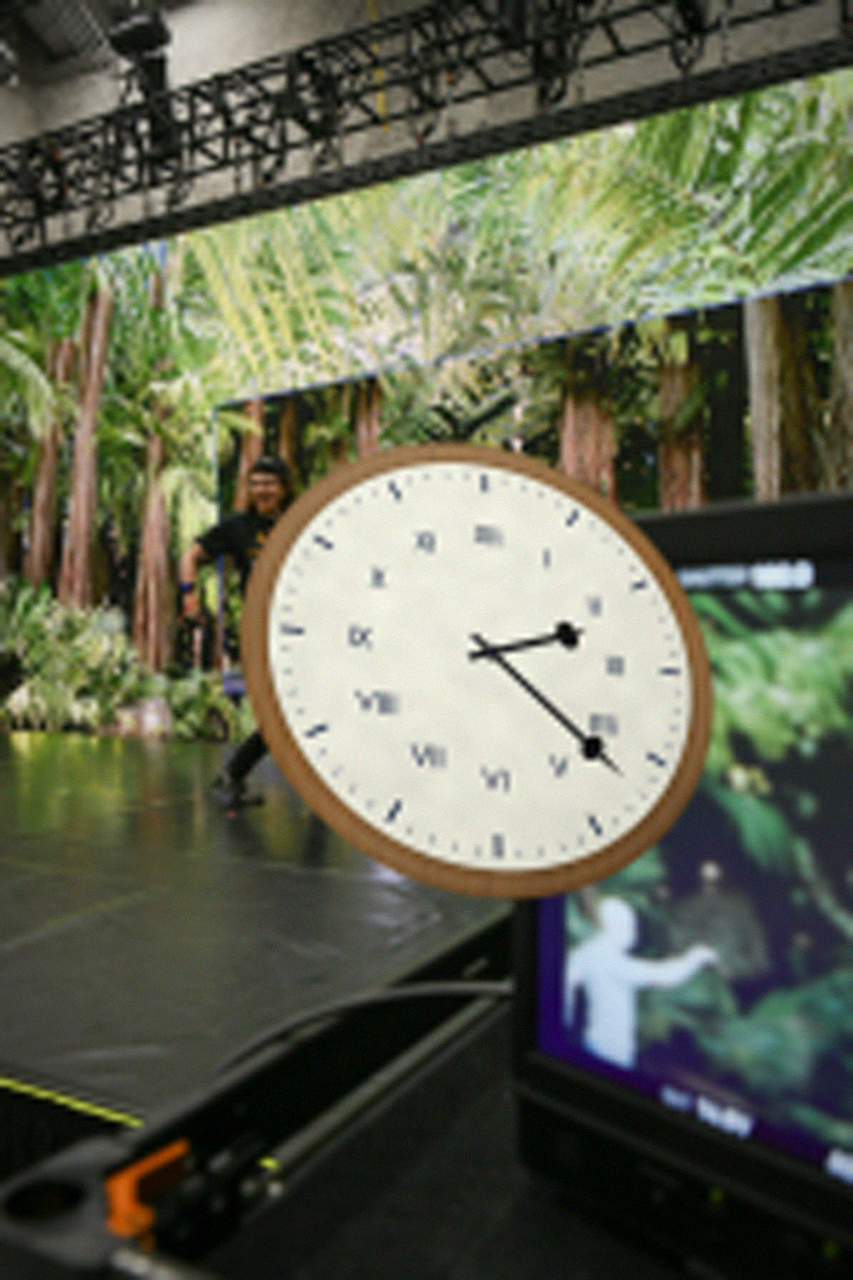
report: 2h22
